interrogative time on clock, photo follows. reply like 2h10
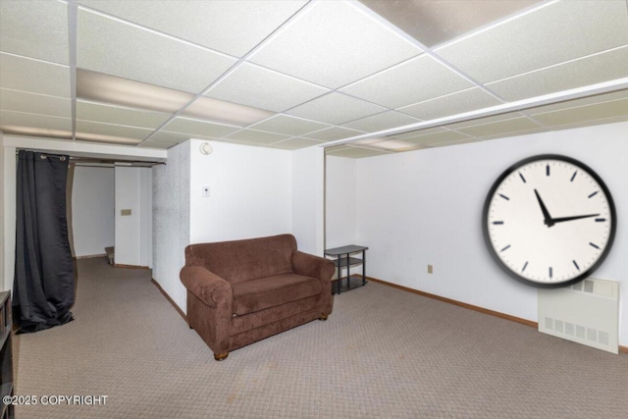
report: 11h14
